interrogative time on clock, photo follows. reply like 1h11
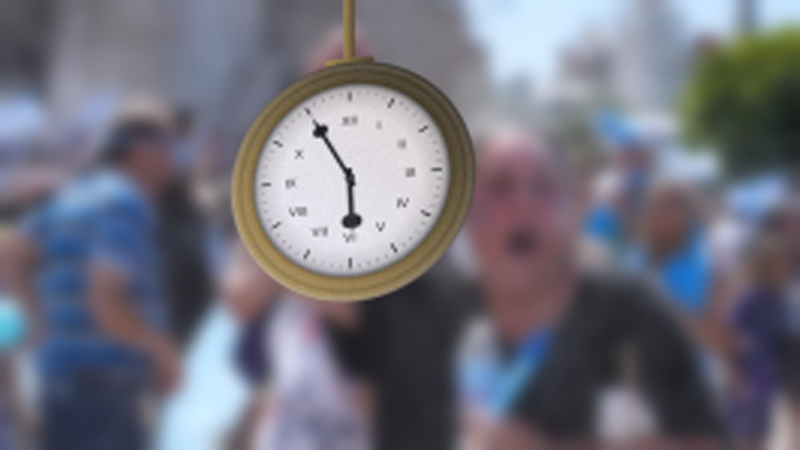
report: 5h55
